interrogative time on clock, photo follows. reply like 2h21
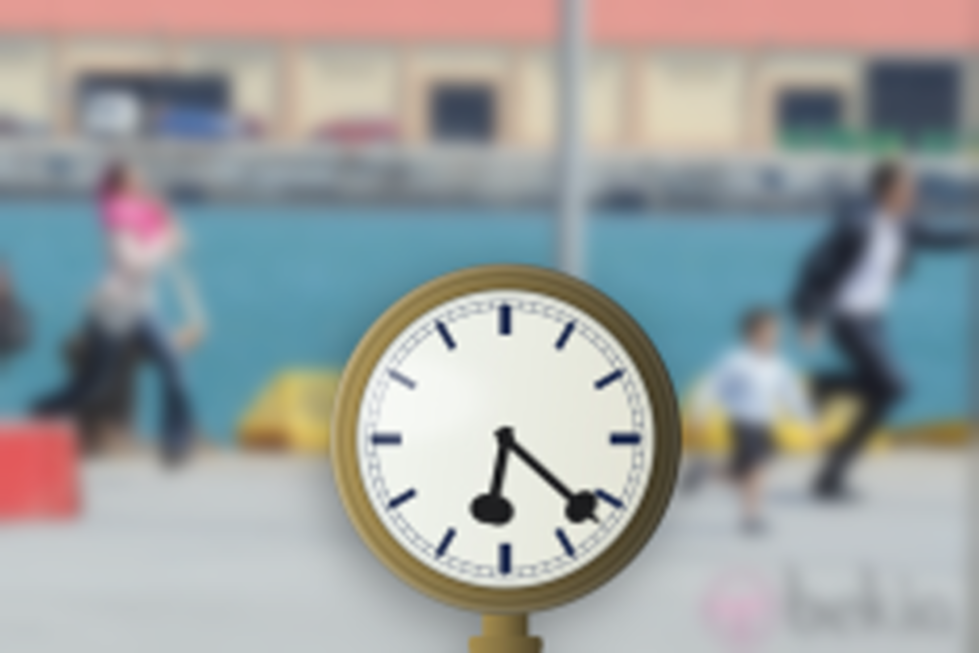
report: 6h22
